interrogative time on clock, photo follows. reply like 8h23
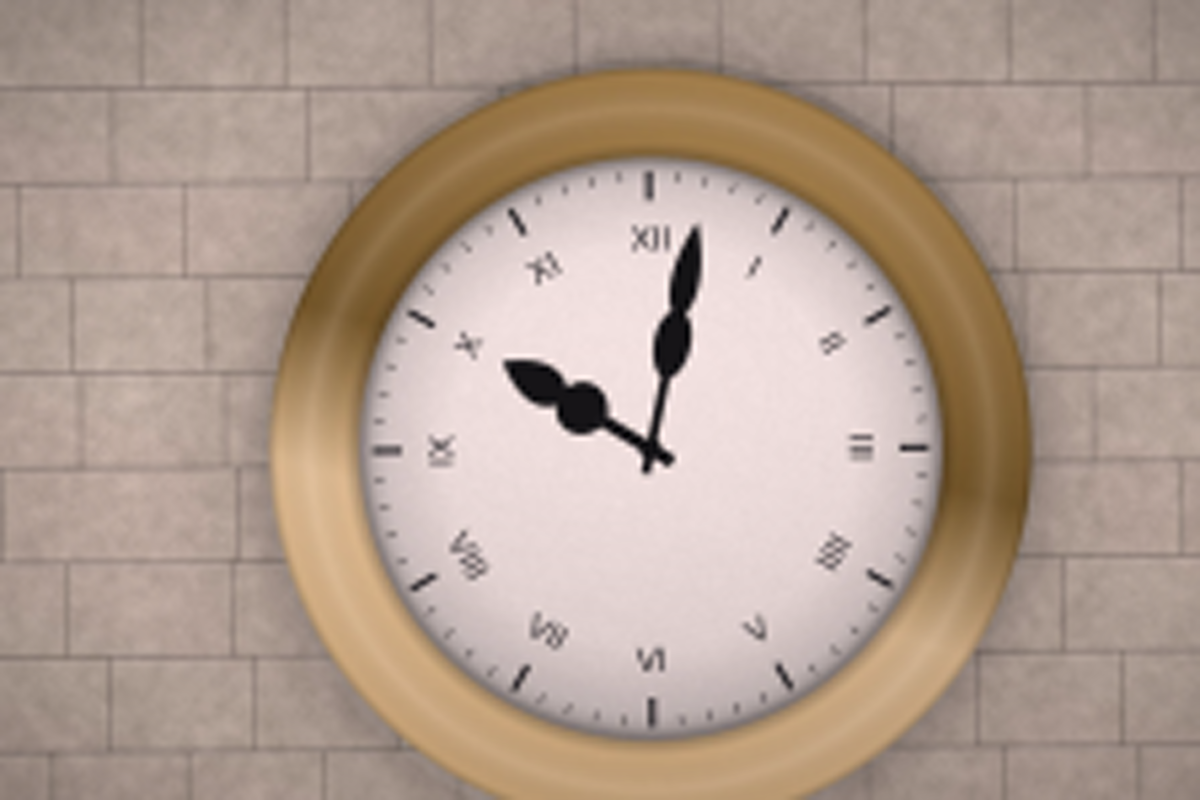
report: 10h02
